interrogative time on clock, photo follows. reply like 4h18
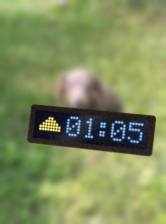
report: 1h05
